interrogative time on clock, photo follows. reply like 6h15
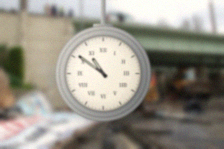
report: 10h51
